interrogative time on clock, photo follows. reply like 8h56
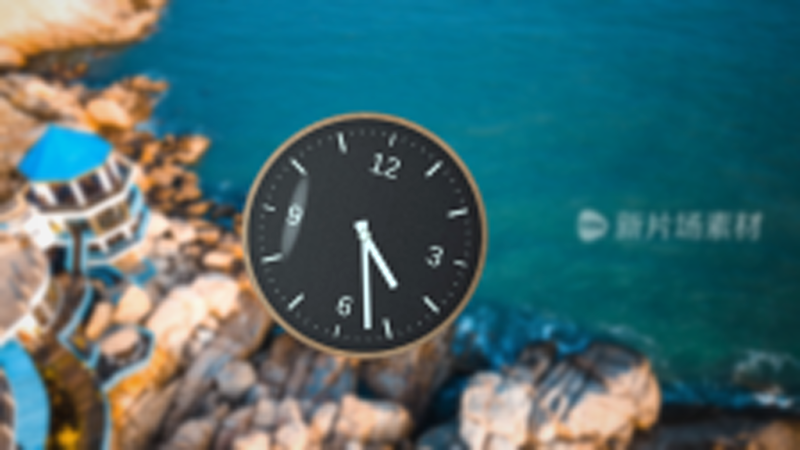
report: 4h27
